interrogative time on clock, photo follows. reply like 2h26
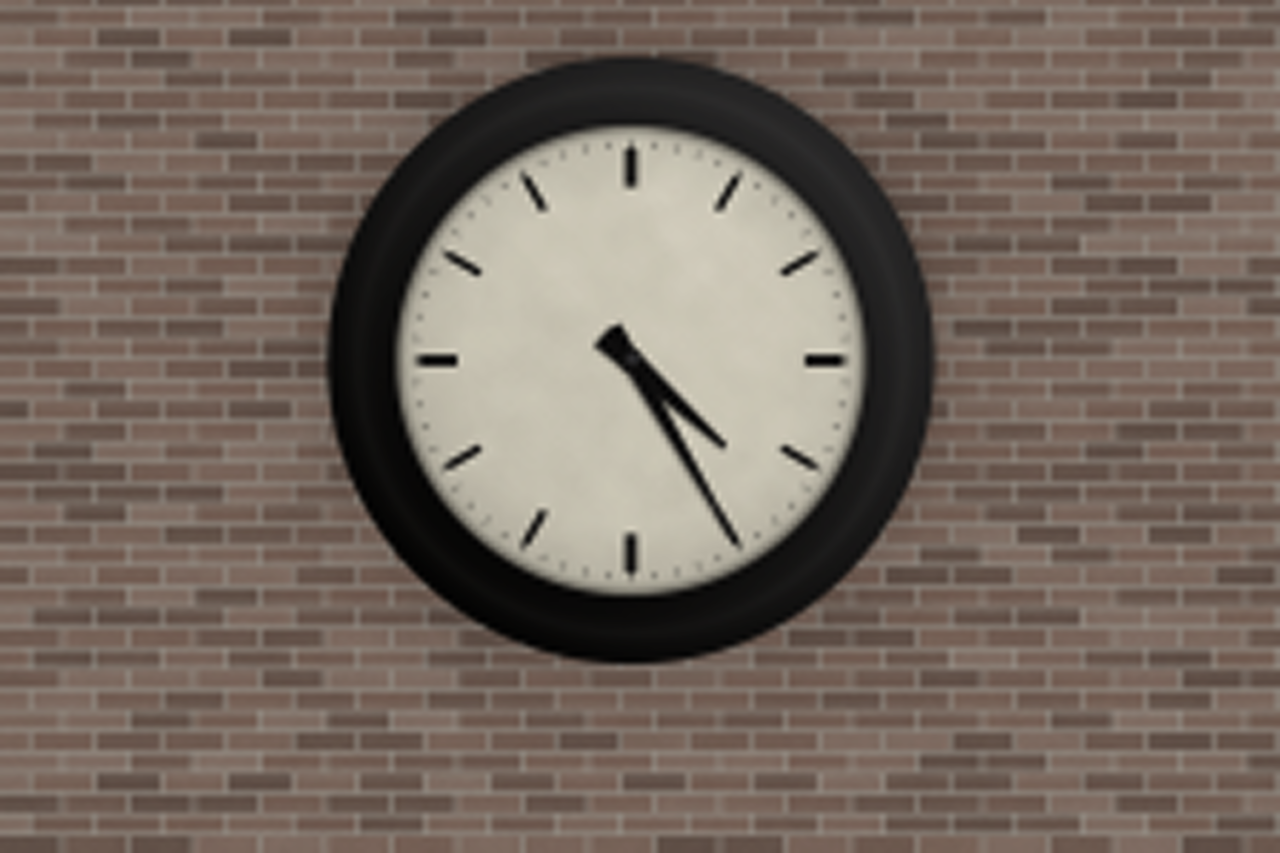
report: 4h25
